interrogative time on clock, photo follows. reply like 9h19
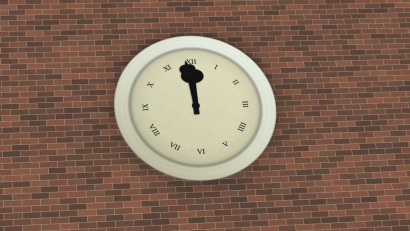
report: 11h59
